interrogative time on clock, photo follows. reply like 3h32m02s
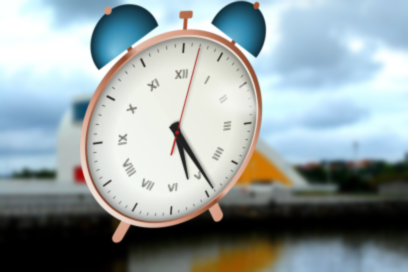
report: 5h24m02s
